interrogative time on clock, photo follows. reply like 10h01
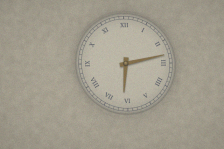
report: 6h13
